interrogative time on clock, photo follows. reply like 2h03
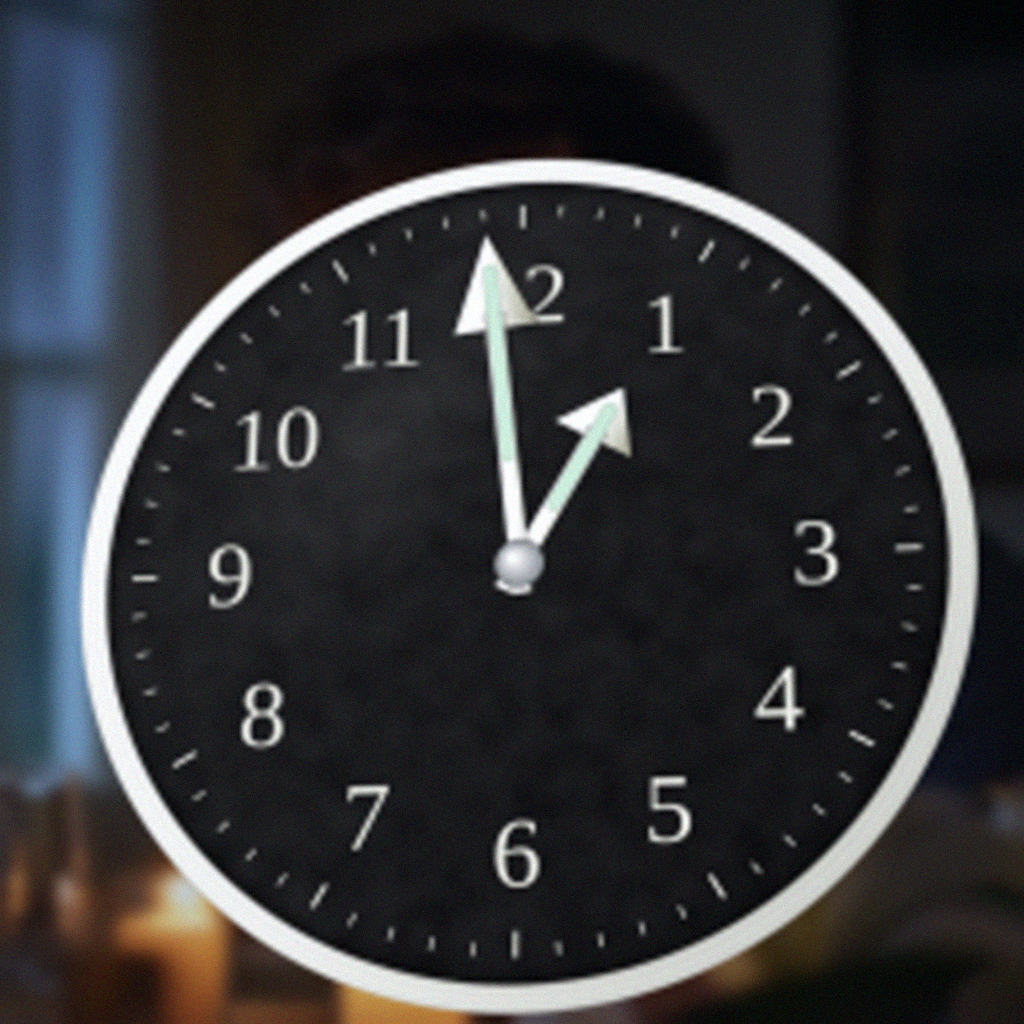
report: 12h59
